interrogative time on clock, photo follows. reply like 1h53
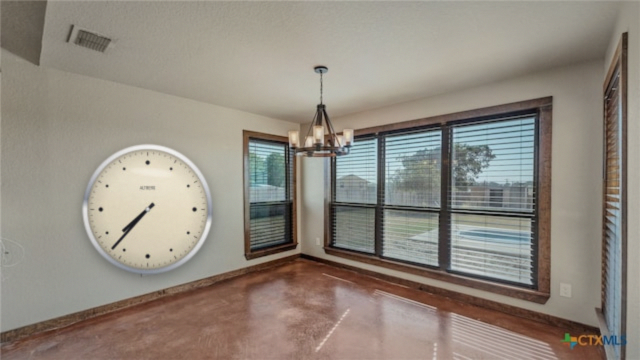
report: 7h37
